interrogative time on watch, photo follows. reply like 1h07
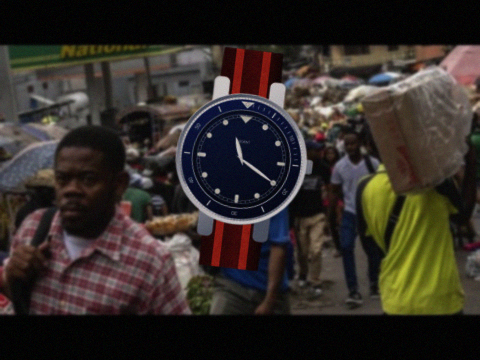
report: 11h20
